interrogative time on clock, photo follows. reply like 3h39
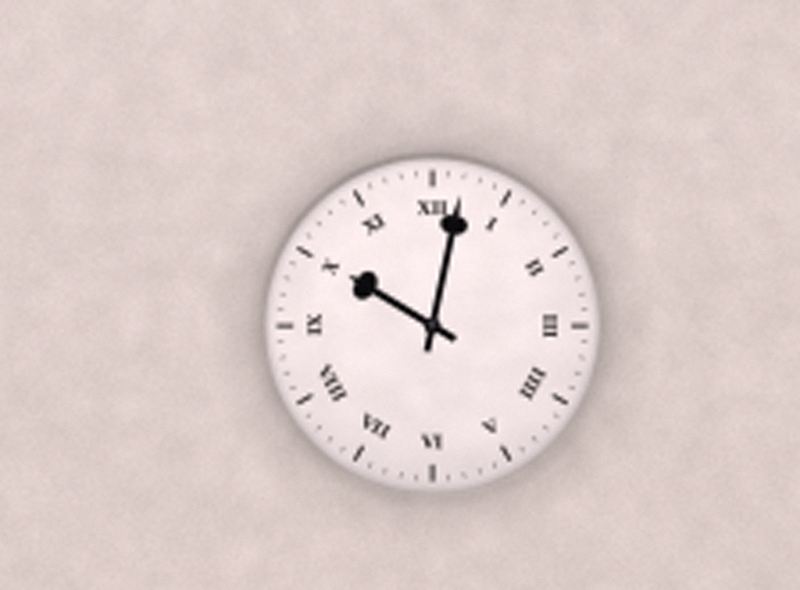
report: 10h02
